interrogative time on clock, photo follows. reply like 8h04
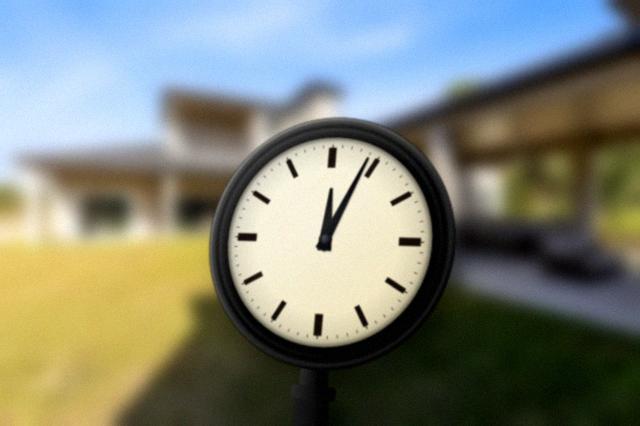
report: 12h04
